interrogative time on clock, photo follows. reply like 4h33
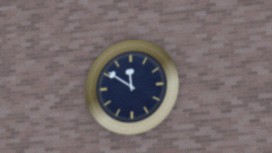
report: 11h51
